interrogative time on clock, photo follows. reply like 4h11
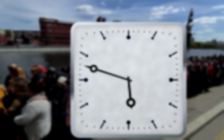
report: 5h48
